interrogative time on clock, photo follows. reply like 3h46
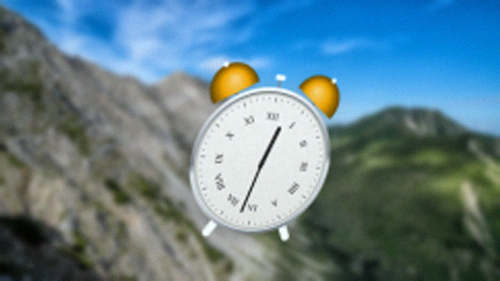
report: 12h32
